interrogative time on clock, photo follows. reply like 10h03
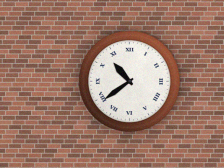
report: 10h39
